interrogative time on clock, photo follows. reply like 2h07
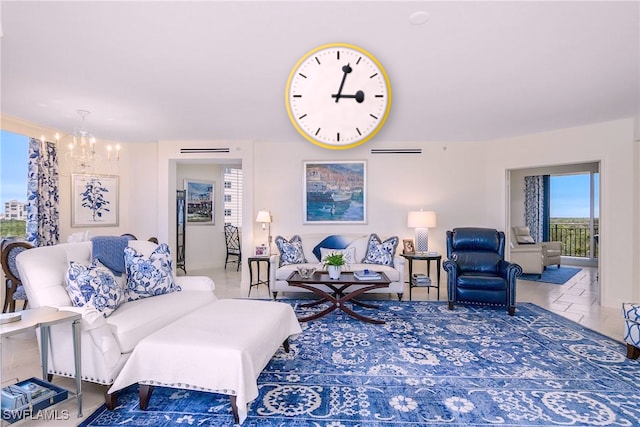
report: 3h03
